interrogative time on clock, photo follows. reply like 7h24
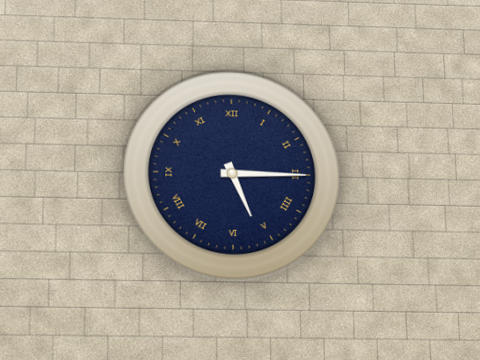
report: 5h15
